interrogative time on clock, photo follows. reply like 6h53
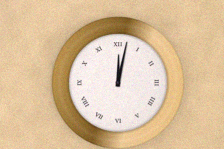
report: 12h02
